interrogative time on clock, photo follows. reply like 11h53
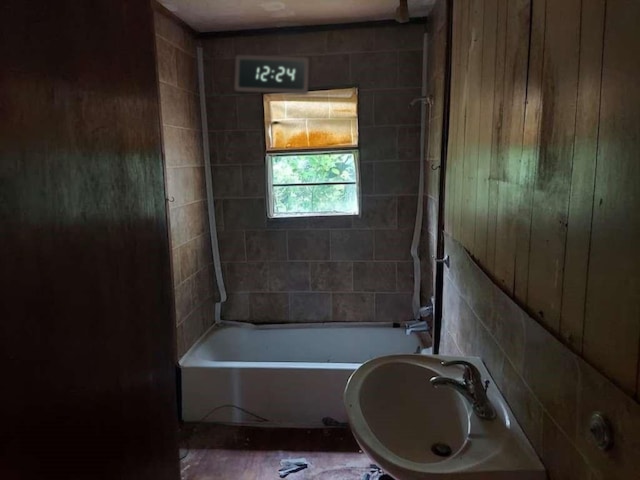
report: 12h24
